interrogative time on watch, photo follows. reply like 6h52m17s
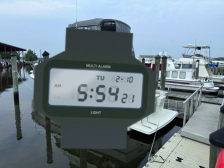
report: 5h54m21s
